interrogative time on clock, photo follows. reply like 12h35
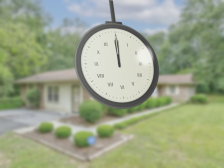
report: 12h00
